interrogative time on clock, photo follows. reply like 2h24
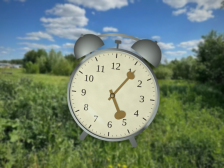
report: 5h06
